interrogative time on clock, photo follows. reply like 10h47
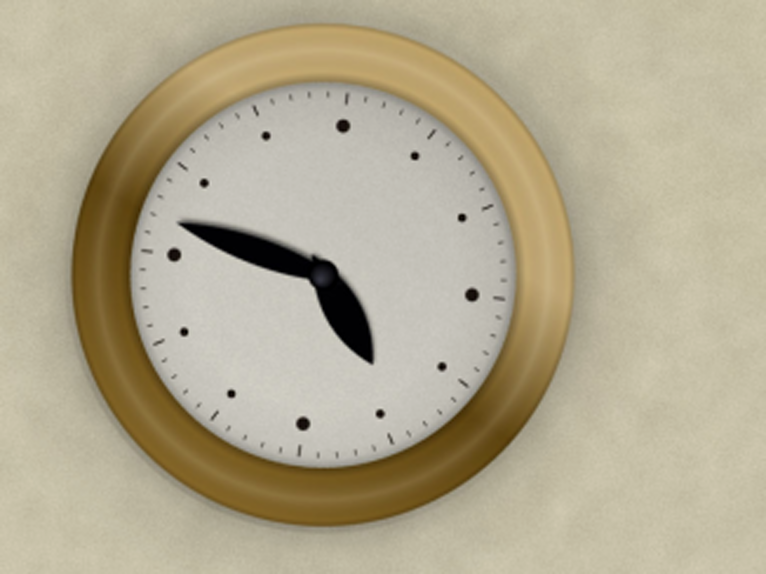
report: 4h47
